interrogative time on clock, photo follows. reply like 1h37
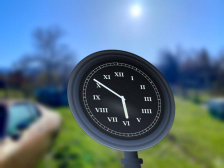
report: 5h51
